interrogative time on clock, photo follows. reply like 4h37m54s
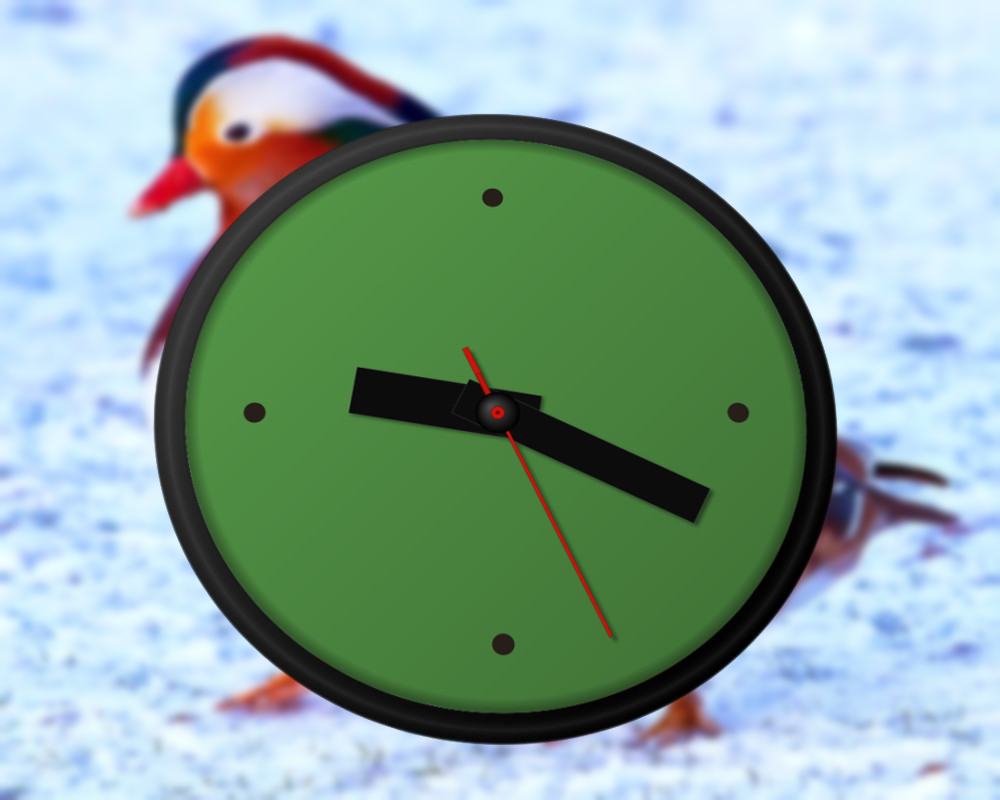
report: 9h19m26s
